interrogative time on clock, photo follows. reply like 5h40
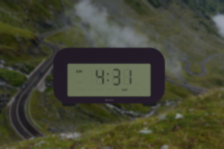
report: 4h31
